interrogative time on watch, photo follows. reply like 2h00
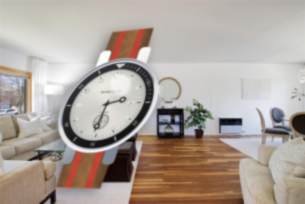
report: 2h31
